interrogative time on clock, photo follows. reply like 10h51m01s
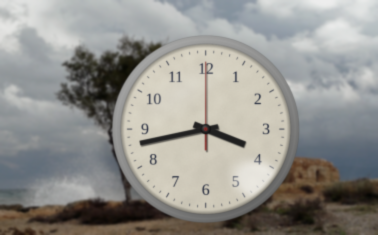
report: 3h43m00s
